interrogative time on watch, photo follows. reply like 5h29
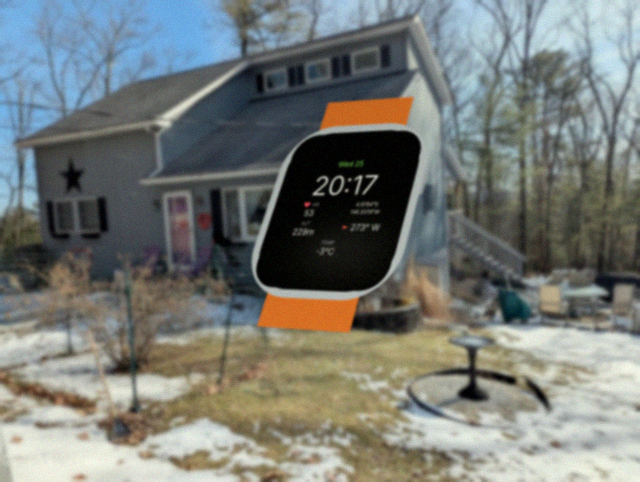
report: 20h17
